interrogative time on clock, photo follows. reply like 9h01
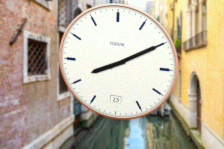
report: 8h10
